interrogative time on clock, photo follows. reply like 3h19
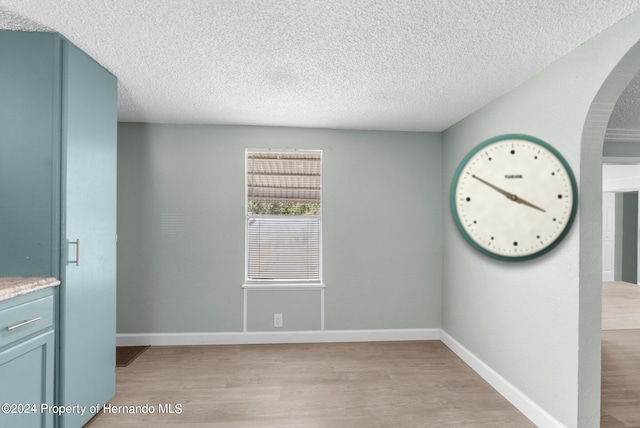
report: 3h50
